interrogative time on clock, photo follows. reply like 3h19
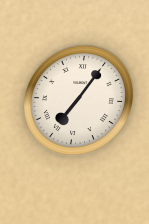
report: 7h05
